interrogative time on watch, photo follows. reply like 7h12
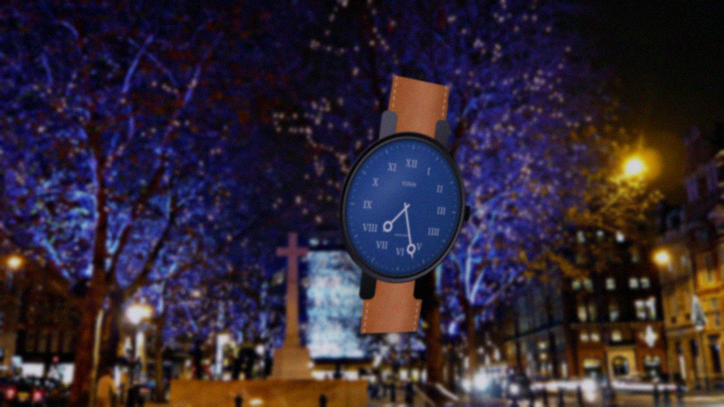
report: 7h27
